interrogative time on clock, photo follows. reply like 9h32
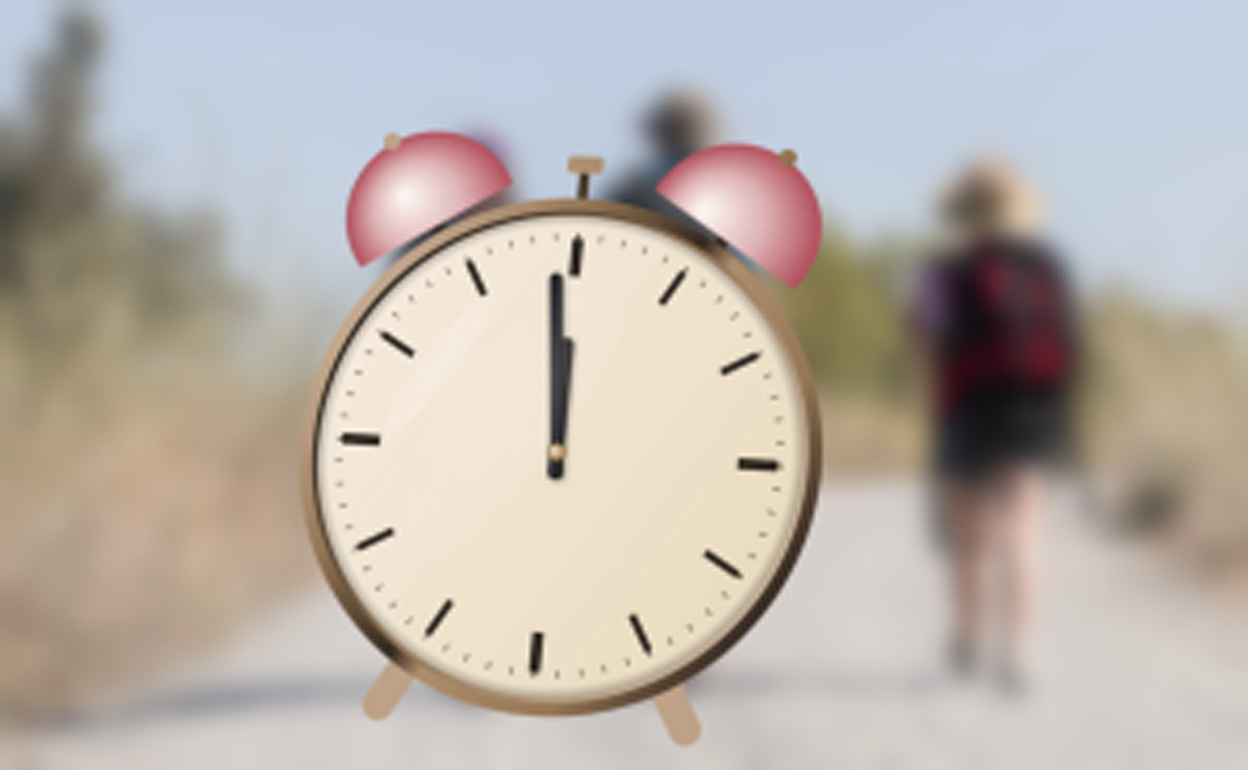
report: 11h59
